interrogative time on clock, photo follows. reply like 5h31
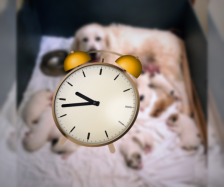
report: 9h43
